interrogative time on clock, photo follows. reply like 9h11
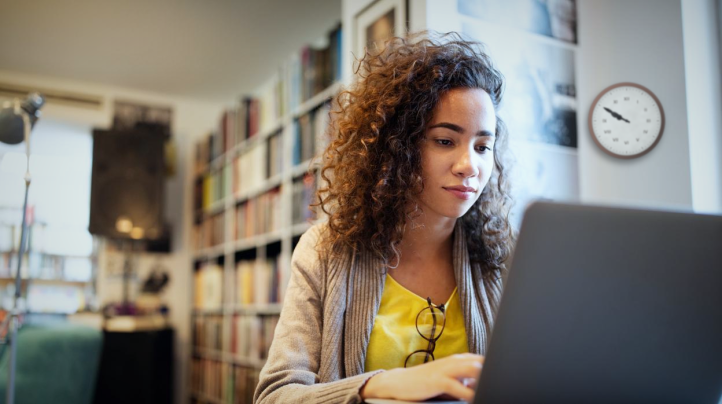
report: 9h50
